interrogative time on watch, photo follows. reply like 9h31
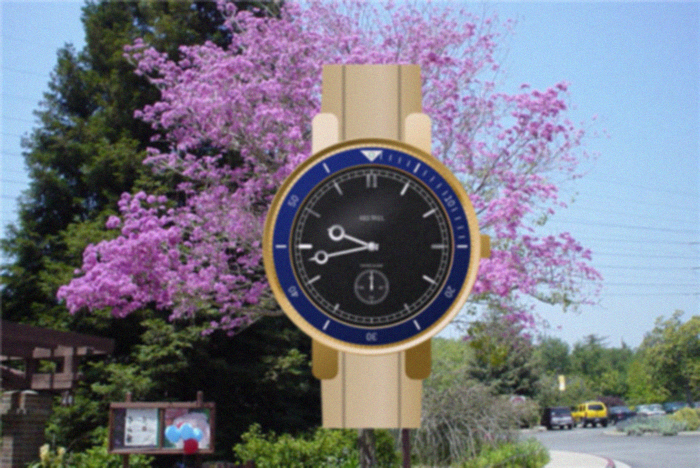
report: 9h43
